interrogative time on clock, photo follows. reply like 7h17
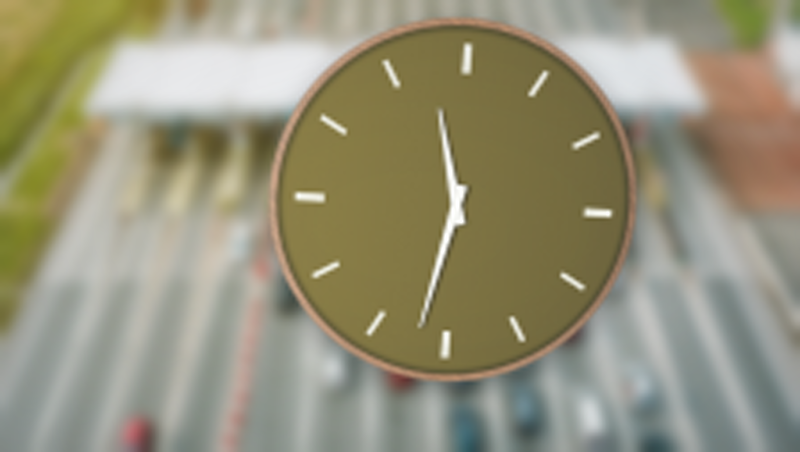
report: 11h32
